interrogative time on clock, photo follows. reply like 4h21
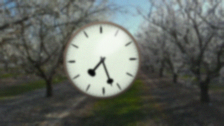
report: 7h27
